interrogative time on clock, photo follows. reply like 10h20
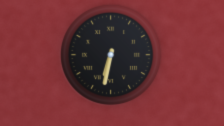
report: 6h32
